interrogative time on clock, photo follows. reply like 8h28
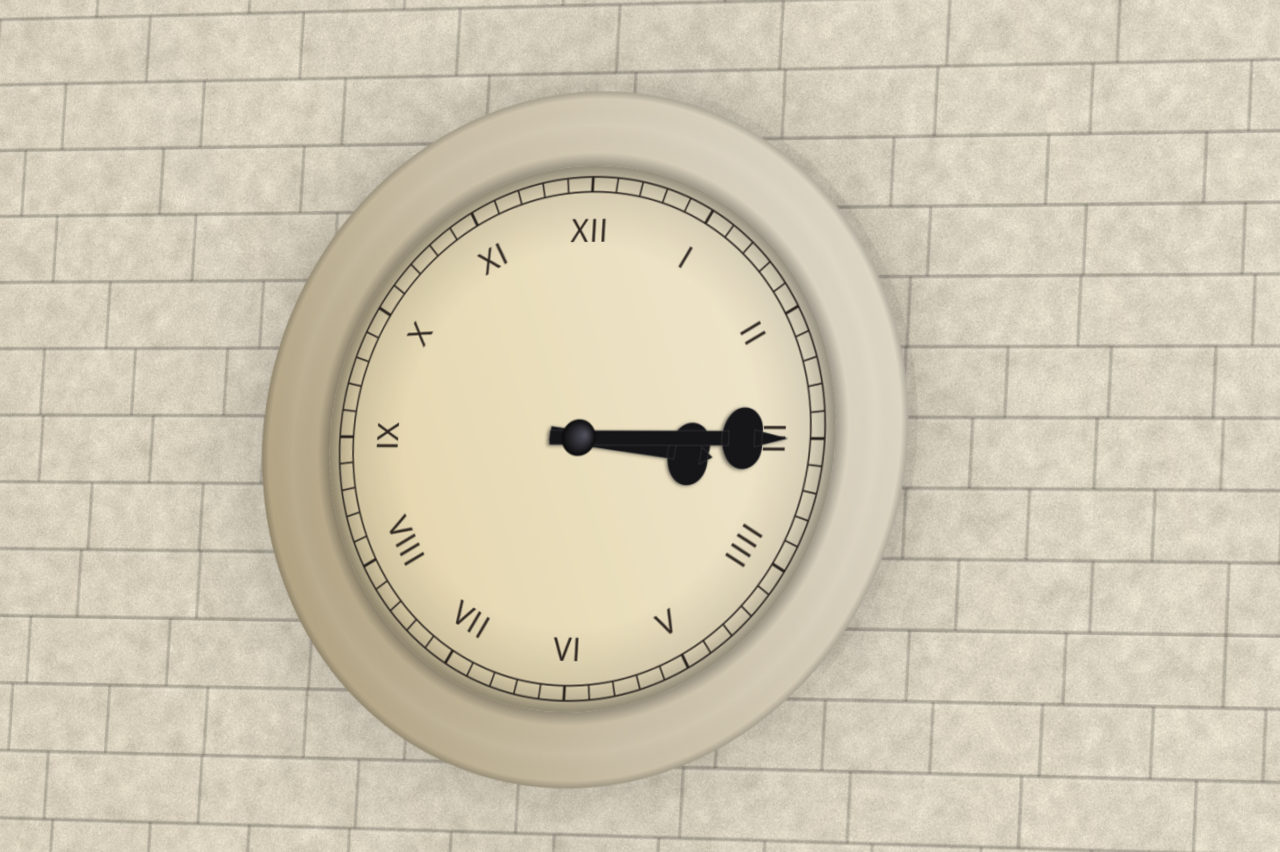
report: 3h15
